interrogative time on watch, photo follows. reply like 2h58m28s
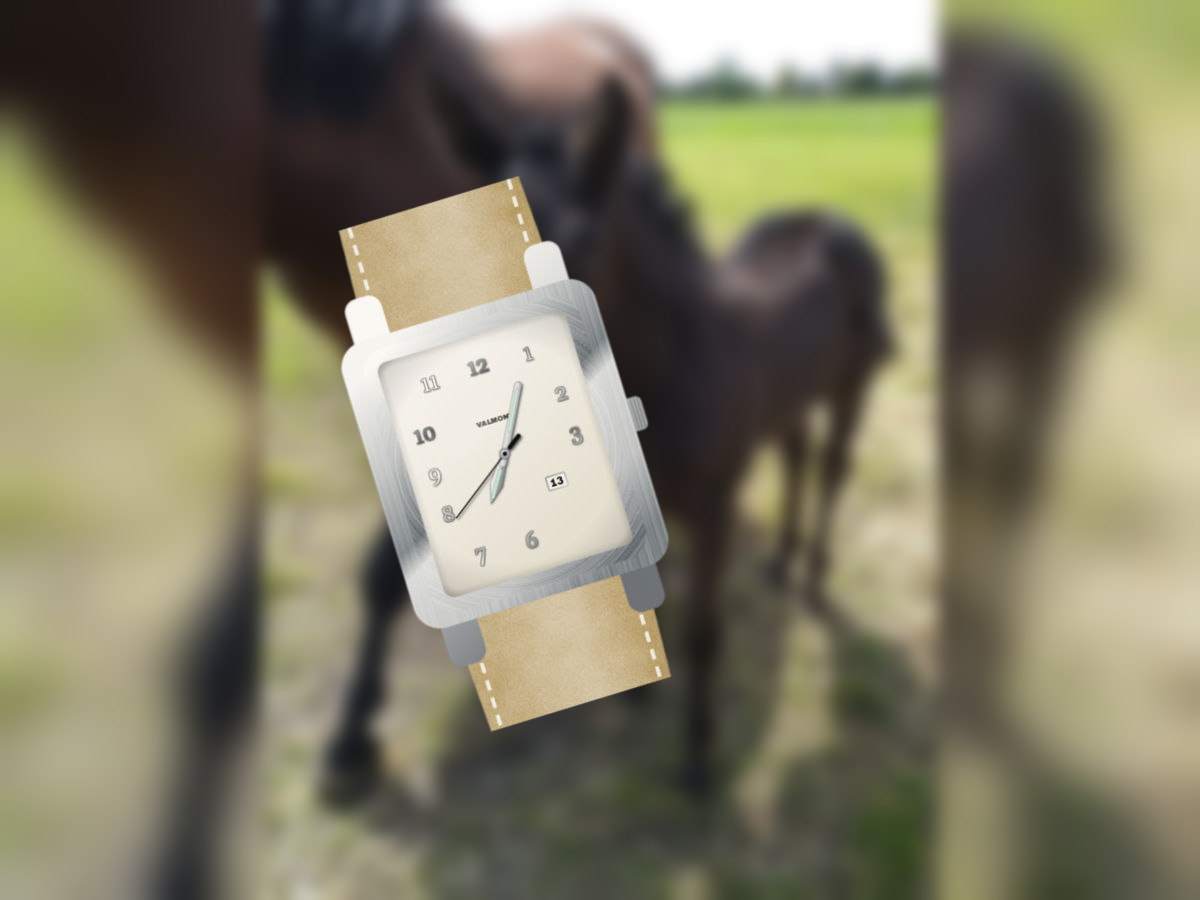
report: 7h04m39s
